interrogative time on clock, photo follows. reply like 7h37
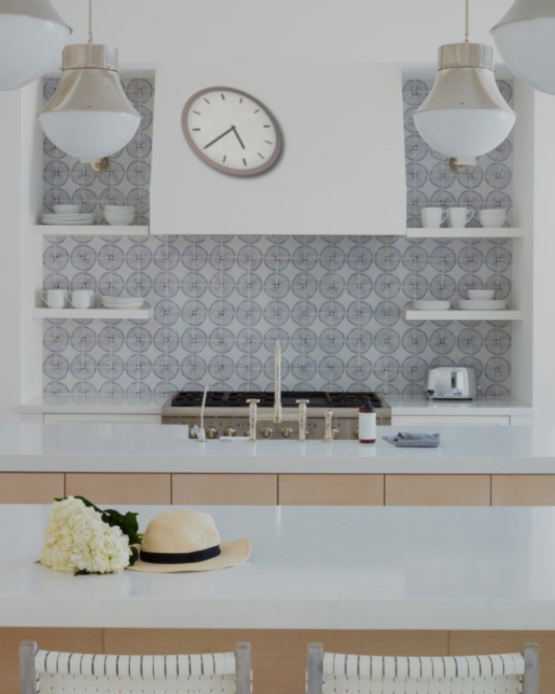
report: 5h40
